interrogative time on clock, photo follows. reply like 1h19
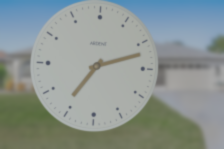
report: 7h12
